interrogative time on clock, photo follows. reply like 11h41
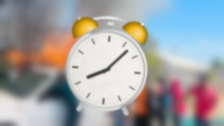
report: 8h07
